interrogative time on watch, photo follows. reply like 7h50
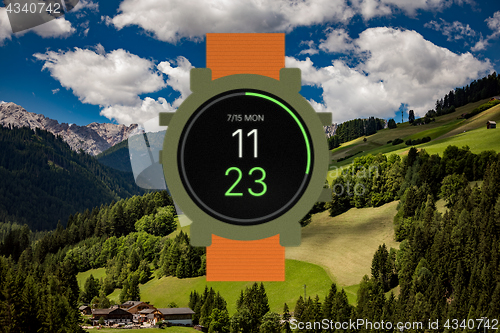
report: 11h23
